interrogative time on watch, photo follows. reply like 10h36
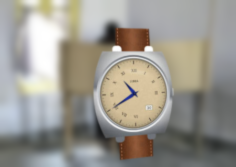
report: 10h40
